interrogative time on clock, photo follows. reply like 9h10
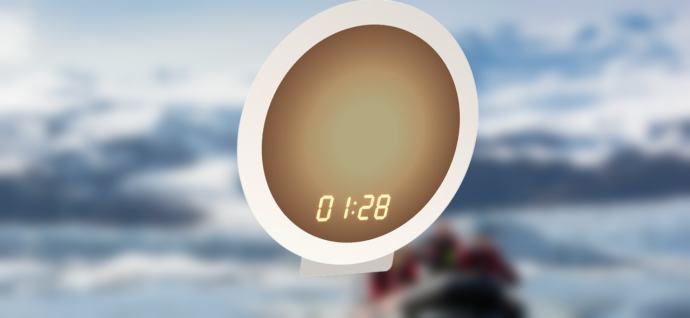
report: 1h28
